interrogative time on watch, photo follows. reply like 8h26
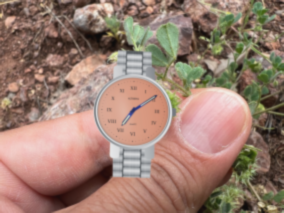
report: 7h09
